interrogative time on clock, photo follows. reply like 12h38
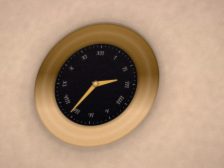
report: 2h36
